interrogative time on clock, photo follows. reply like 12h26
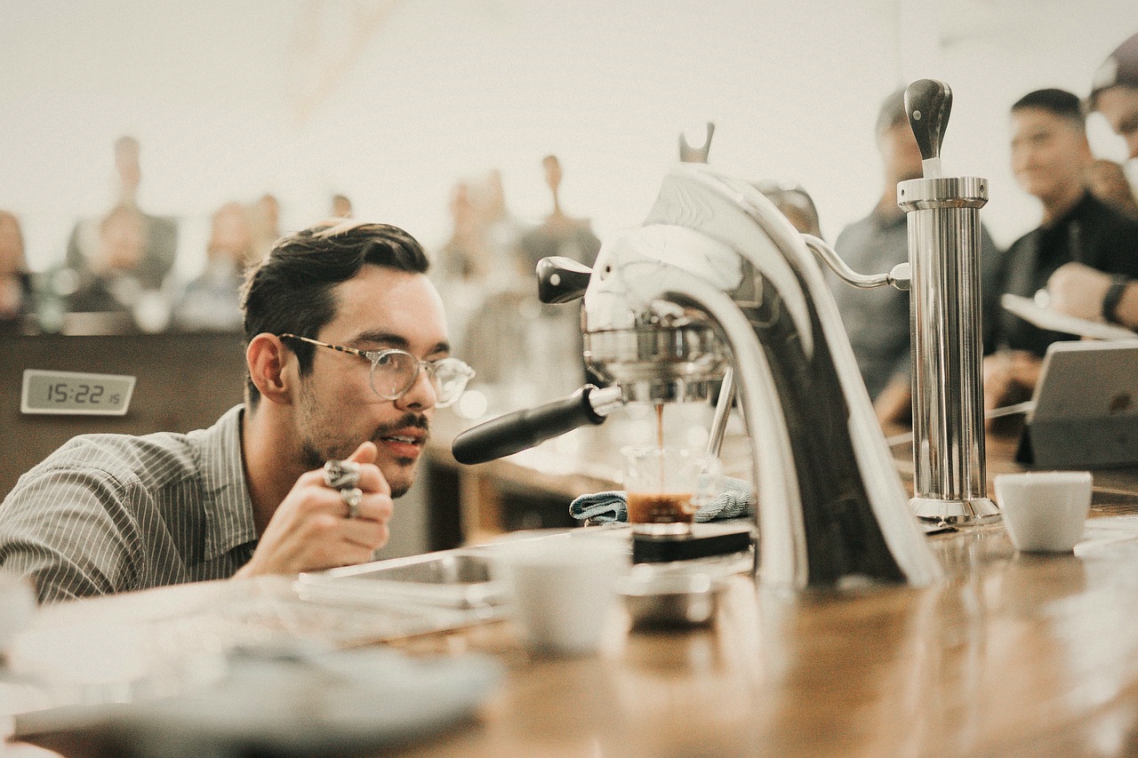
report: 15h22
